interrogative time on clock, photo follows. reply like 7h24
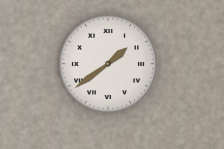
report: 1h39
